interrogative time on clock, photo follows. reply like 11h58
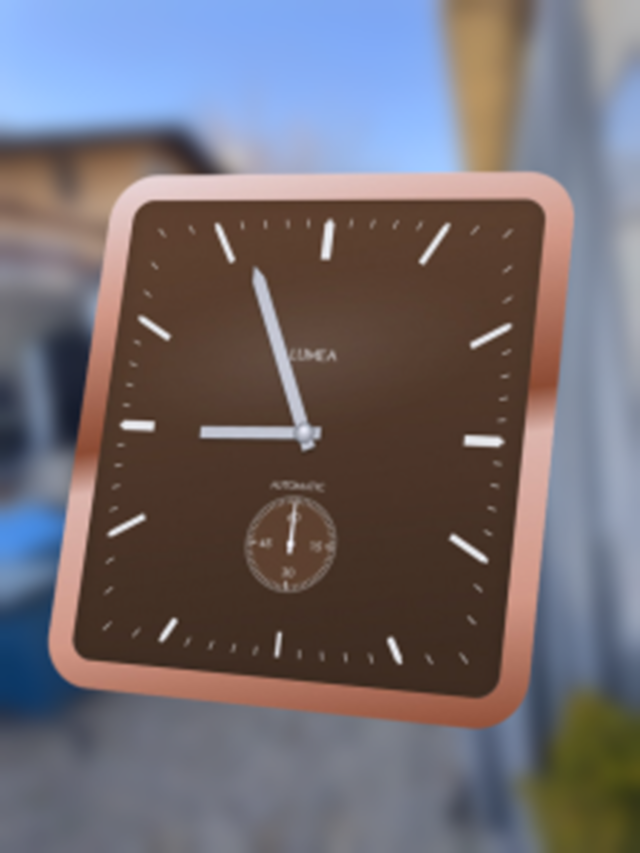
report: 8h56
